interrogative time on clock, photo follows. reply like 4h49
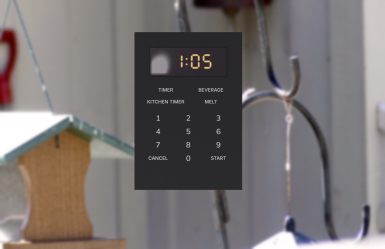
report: 1h05
